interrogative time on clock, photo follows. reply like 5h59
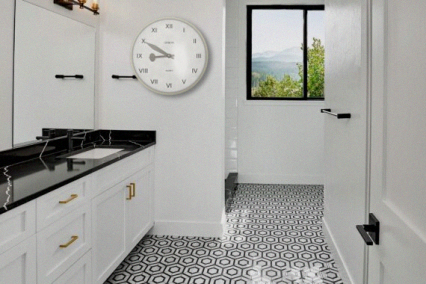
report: 8h50
